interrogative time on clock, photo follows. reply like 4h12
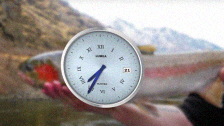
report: 7h35
